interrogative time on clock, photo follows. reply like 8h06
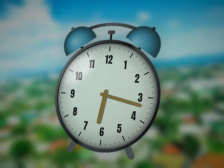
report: 6h17
